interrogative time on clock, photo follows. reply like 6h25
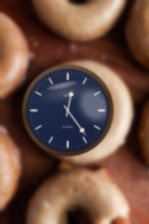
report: 12h24
